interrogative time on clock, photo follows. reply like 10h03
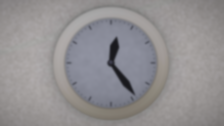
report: 12h24
